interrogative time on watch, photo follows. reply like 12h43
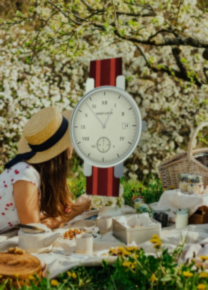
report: 12h53
